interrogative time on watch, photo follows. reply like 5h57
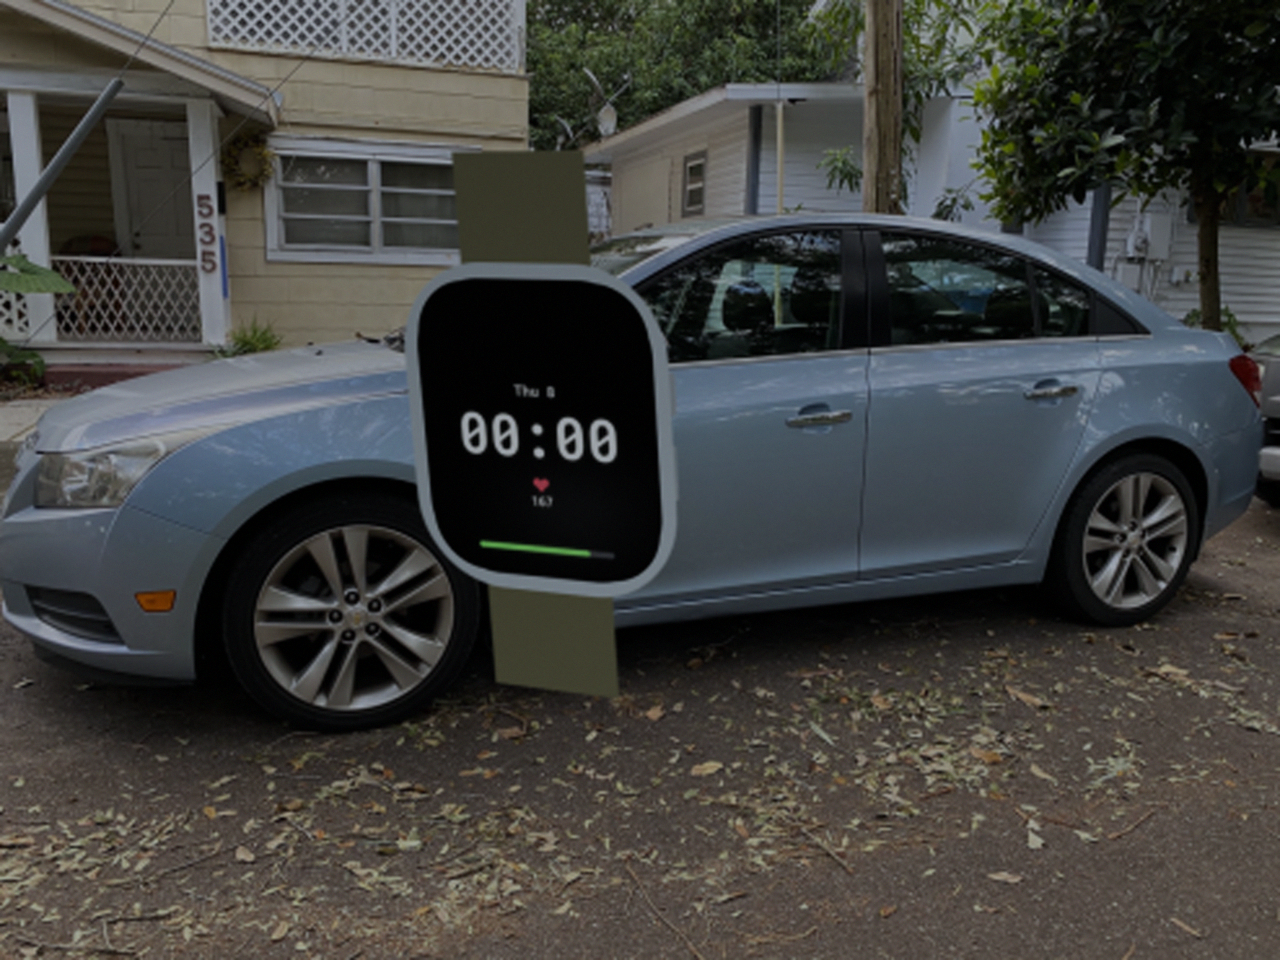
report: 0h00
